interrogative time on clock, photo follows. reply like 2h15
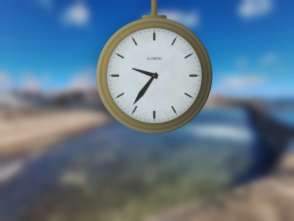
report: 9h36
